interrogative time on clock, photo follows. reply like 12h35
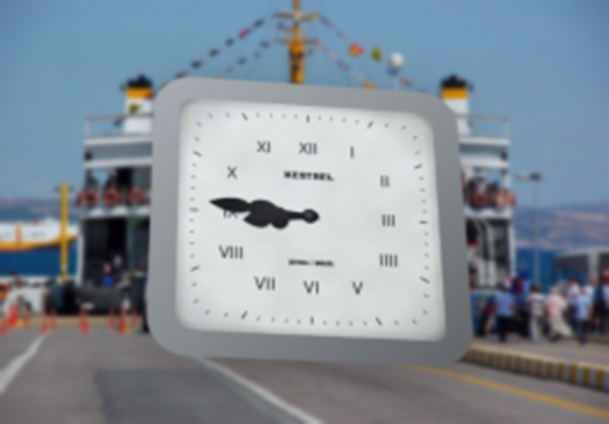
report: 8h46
